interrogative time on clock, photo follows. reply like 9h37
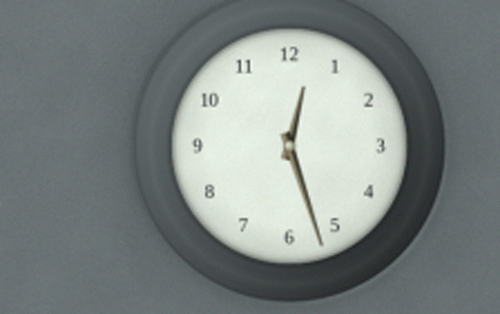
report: 12h27
